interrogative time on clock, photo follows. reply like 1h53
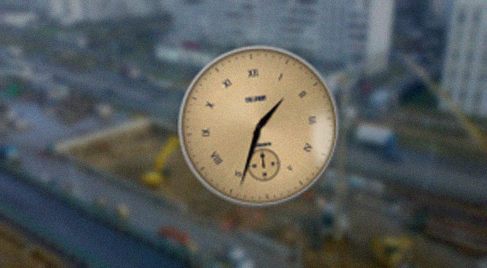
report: 1h34
